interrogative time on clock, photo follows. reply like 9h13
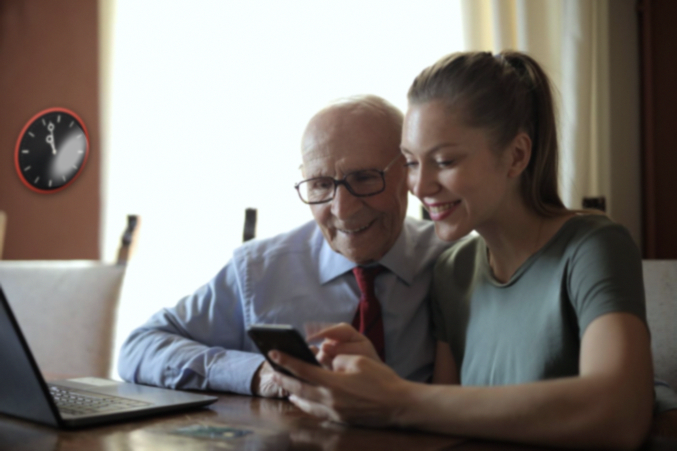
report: 10h57
